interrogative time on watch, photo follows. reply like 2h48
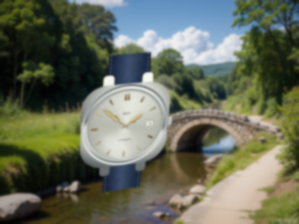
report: 1h52
